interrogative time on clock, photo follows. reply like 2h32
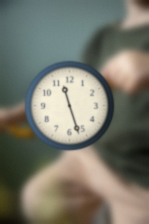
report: 11h27
